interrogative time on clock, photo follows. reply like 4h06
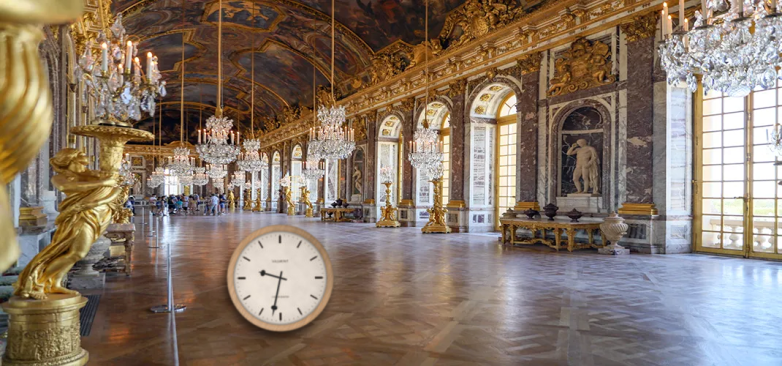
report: 9h32
